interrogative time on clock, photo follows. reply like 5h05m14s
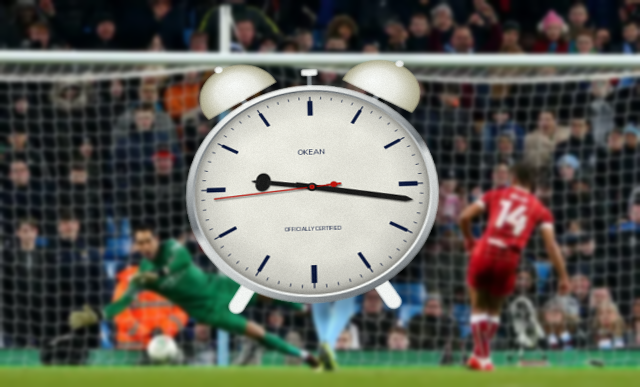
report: 9h16m44s
